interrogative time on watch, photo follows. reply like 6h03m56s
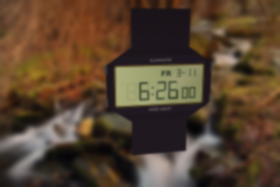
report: 6h26m00s
